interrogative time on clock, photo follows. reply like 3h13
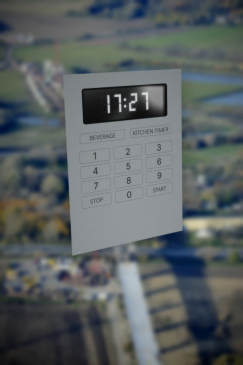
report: 17h27
